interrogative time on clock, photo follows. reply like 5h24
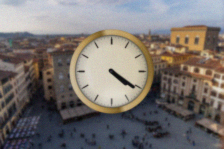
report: 4h21
